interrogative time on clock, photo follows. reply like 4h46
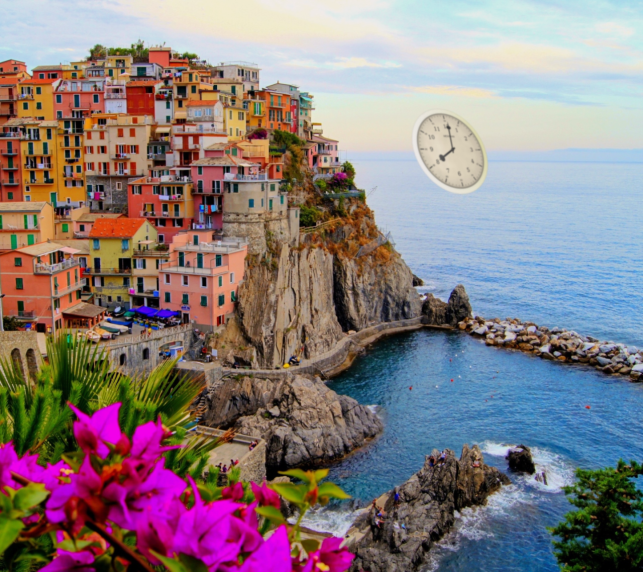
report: 8h01
